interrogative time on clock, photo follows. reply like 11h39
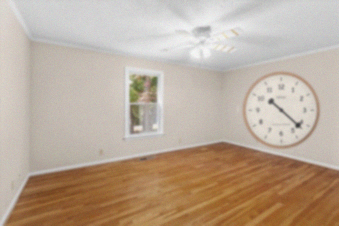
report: 10h22
